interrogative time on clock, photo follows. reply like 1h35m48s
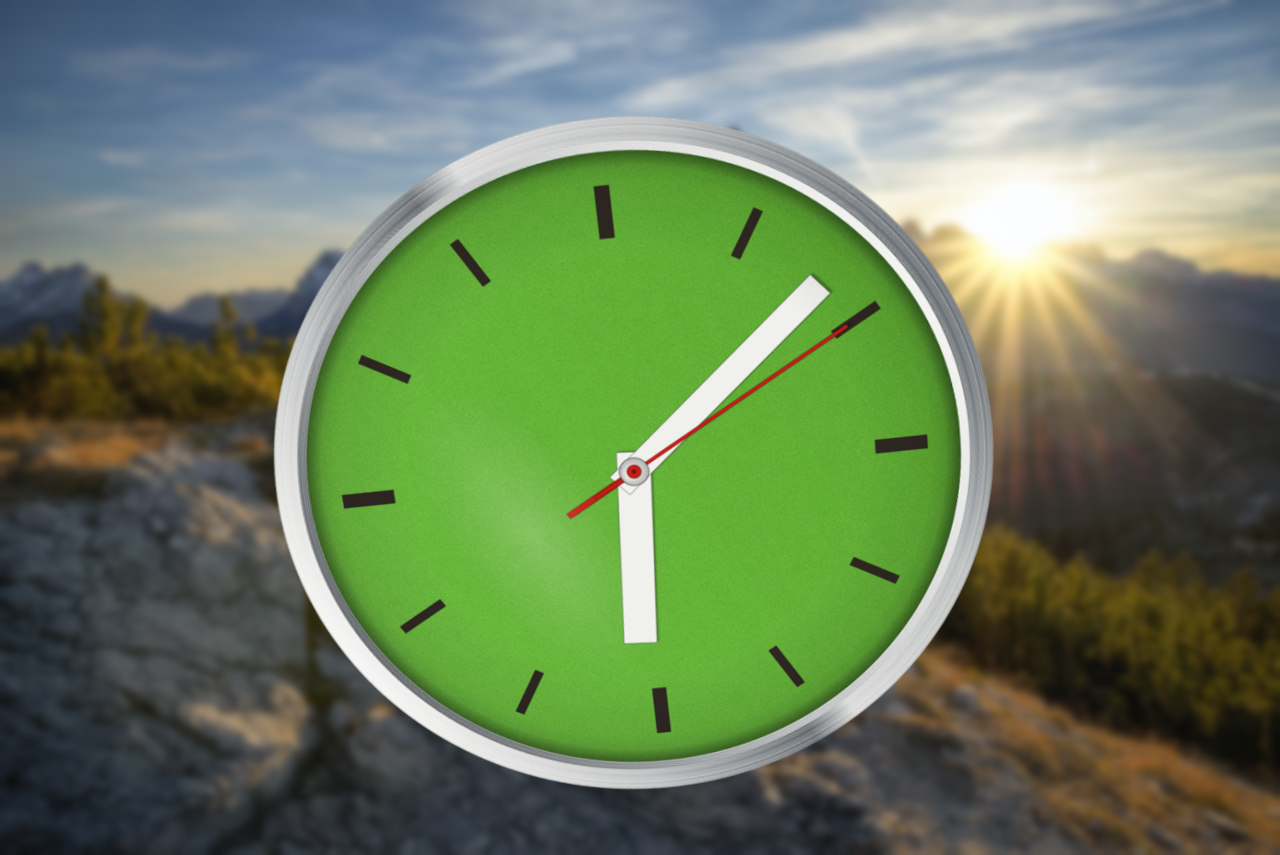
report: 6h08m10s
